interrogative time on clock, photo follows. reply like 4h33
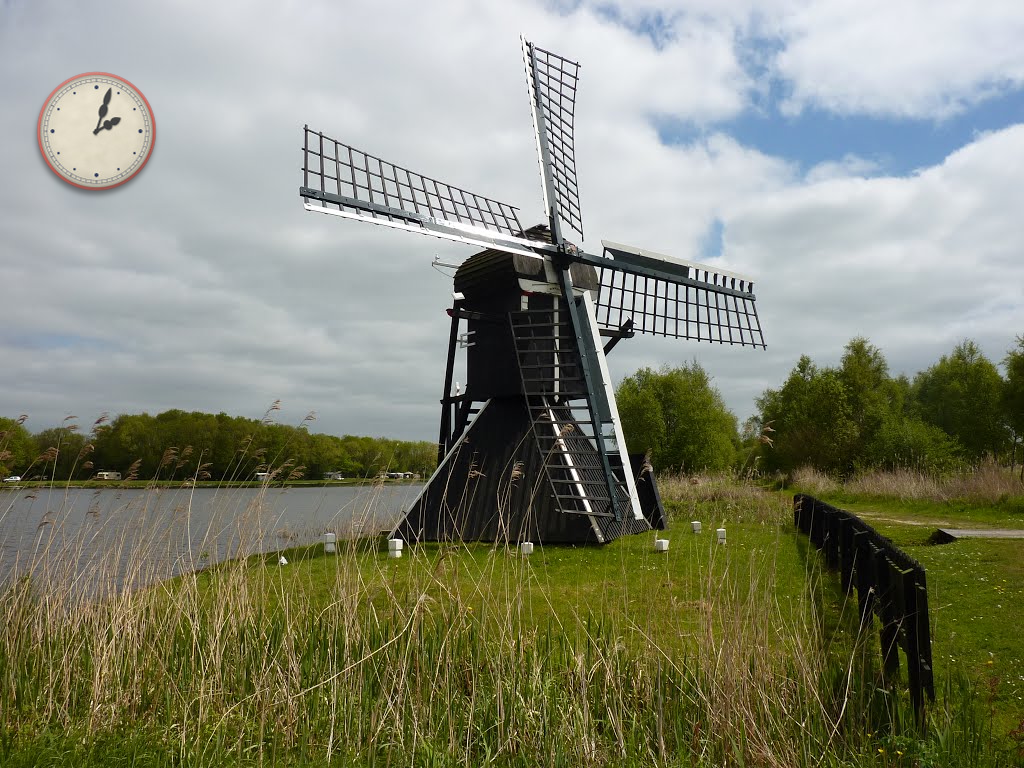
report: 2h03
